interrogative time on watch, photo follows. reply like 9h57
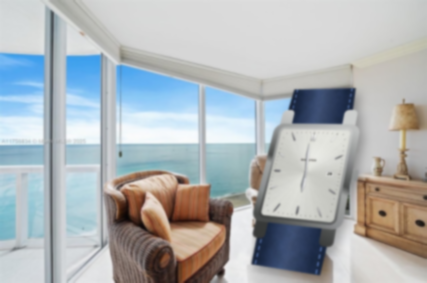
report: 5h59
